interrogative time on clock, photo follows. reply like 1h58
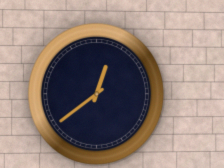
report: 12h39
